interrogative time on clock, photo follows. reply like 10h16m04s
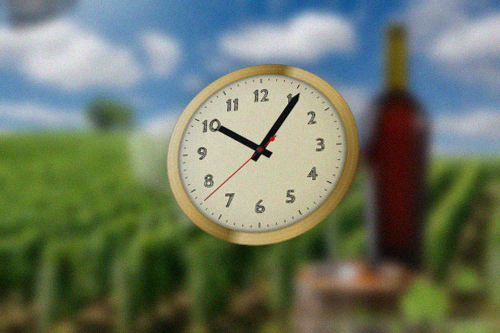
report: 10h05m38s
